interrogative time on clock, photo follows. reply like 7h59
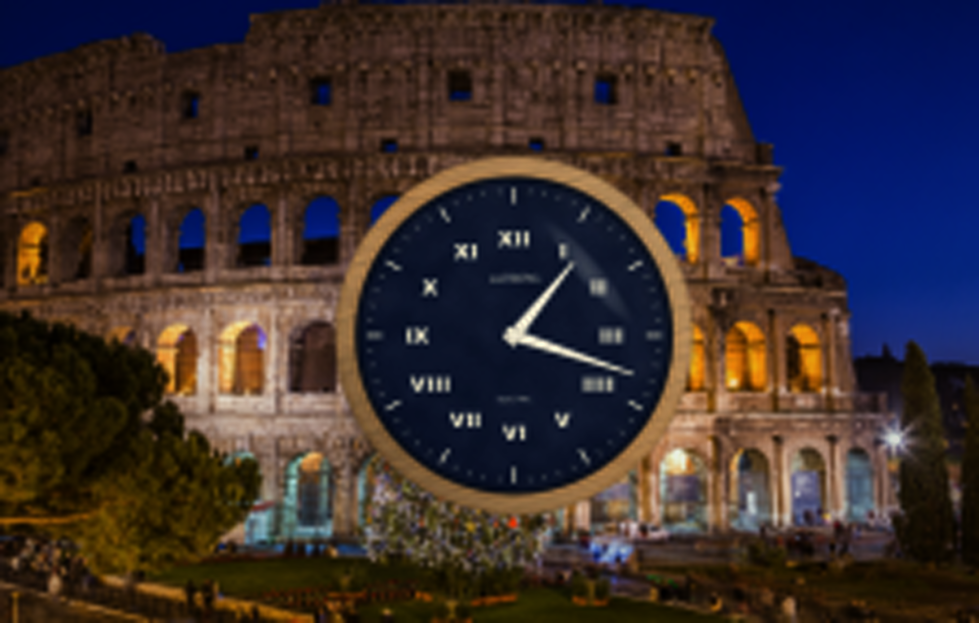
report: 1h18
